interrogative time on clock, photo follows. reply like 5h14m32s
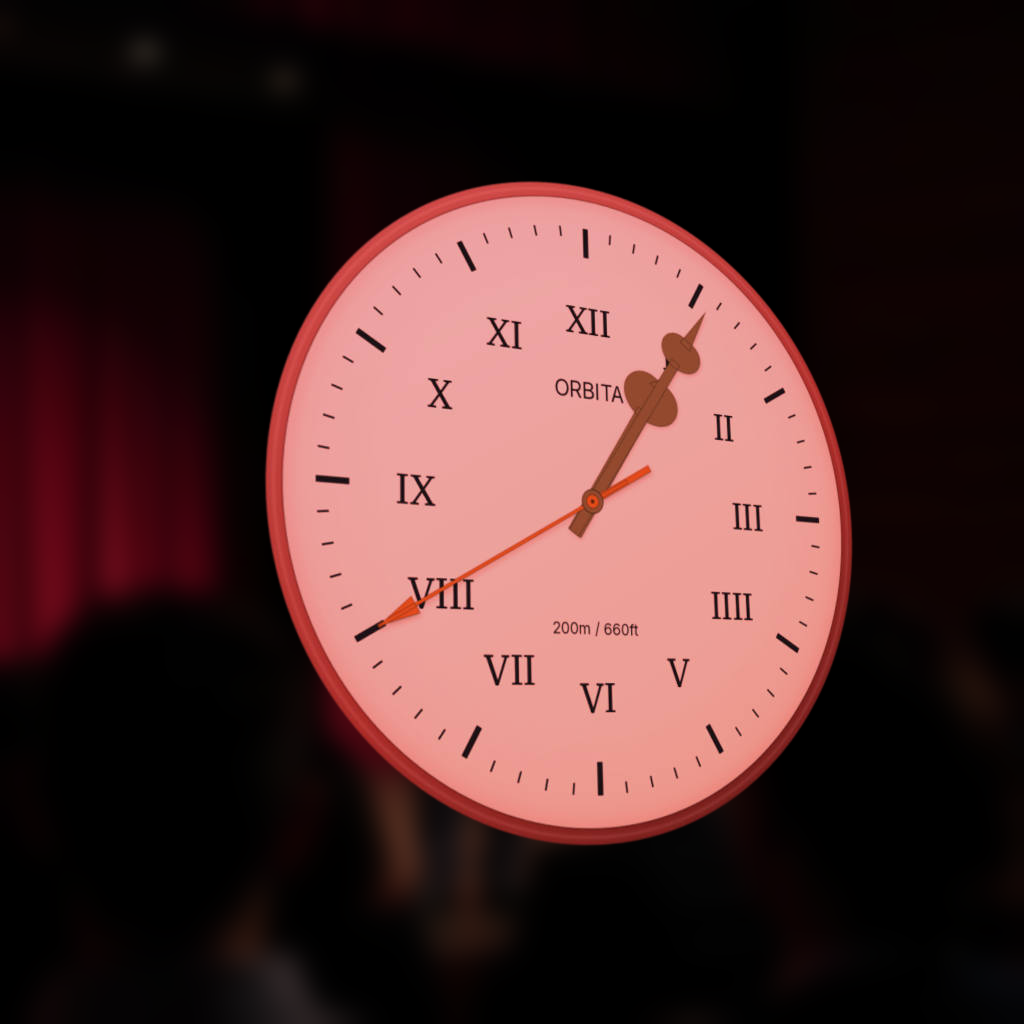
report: 1h05m40s
